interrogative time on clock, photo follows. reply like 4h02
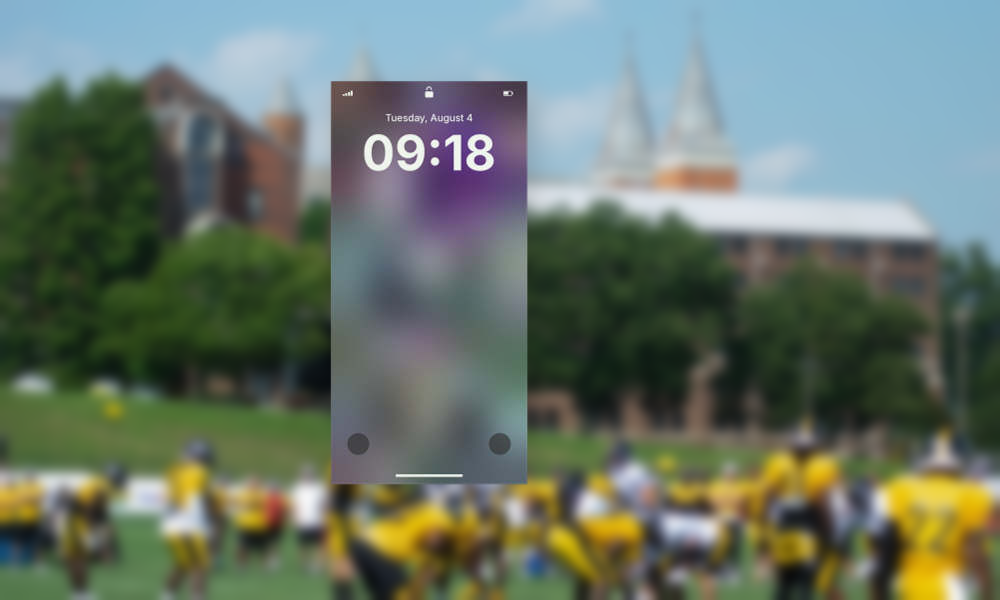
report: 9h18
